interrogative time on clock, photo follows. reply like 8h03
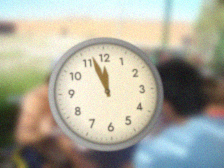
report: 11h57
